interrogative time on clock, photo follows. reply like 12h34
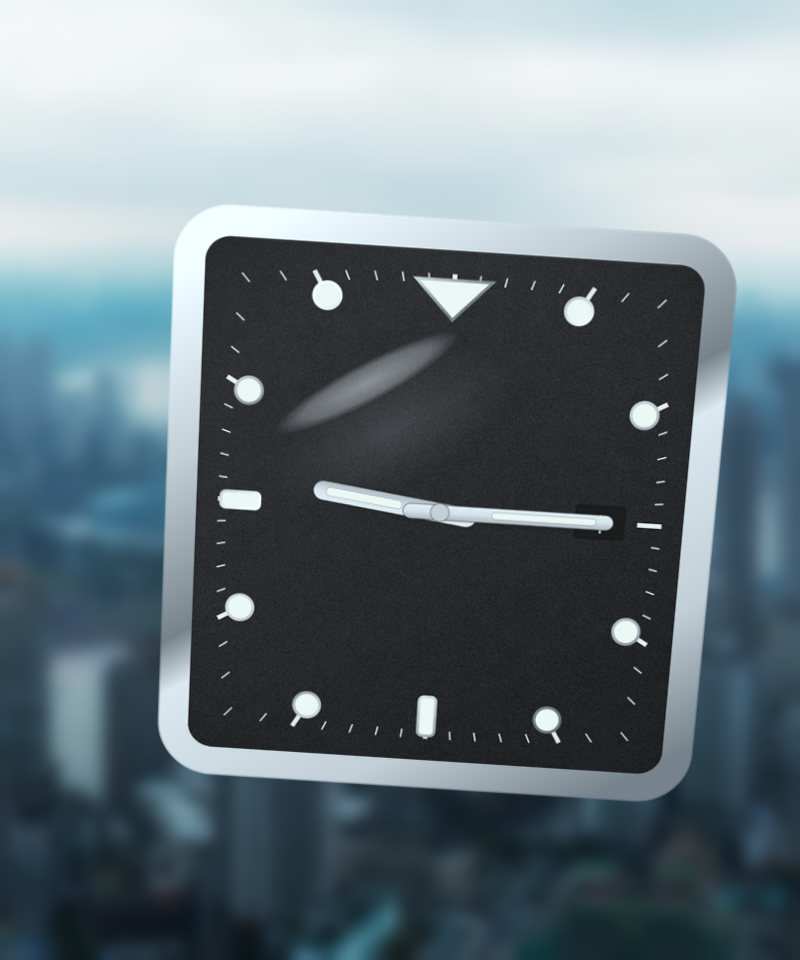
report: 9h15
